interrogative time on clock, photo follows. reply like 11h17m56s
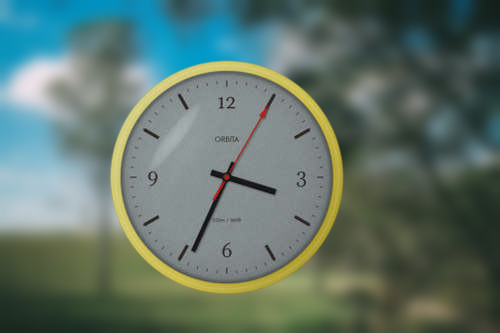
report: 3h34m05s
